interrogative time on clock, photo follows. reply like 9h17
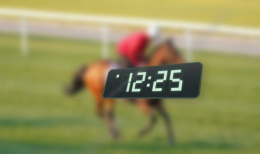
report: 12h25
